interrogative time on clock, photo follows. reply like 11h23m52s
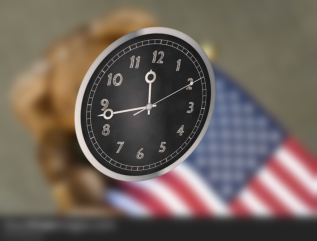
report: 11h43m10s
